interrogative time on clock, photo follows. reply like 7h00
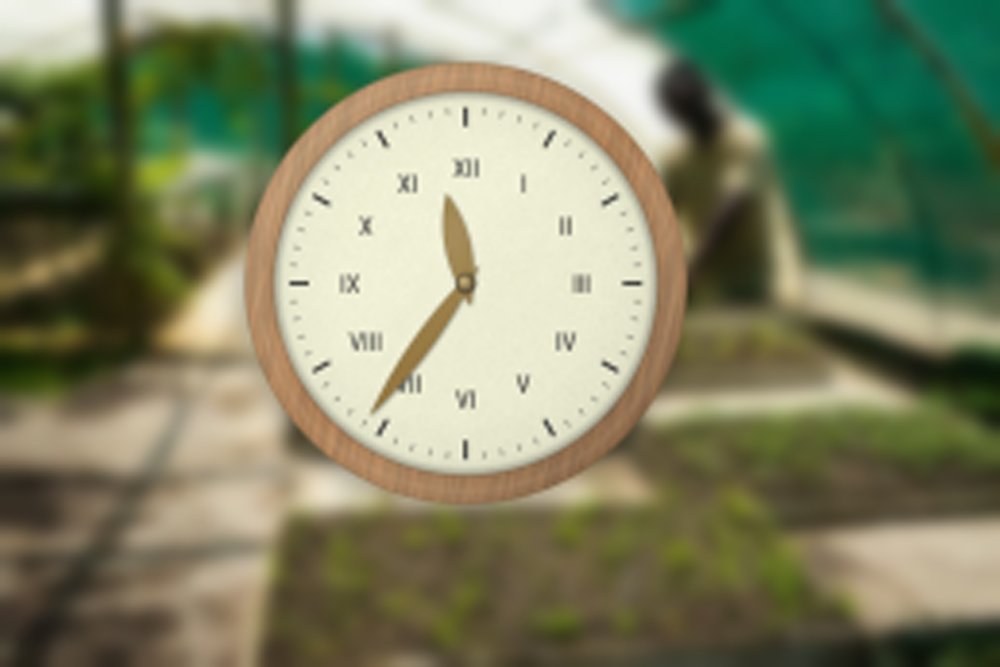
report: 11h36
